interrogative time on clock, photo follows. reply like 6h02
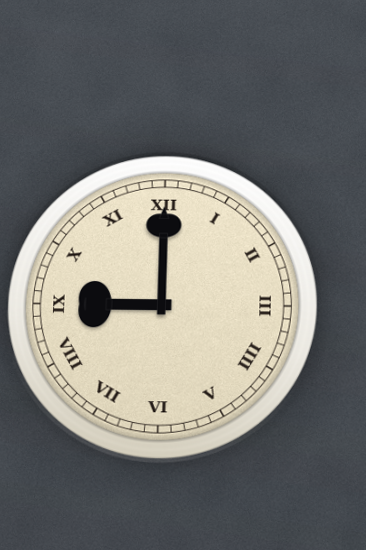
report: 9h00
